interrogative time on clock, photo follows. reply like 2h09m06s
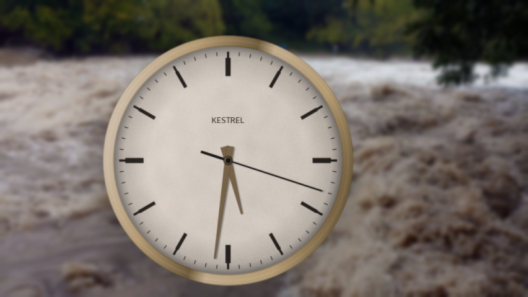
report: 5h31m18s
